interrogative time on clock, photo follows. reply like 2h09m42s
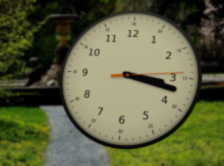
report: 3h17m14s
